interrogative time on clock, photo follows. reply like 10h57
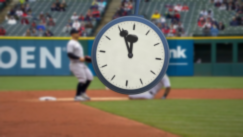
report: 11h56
